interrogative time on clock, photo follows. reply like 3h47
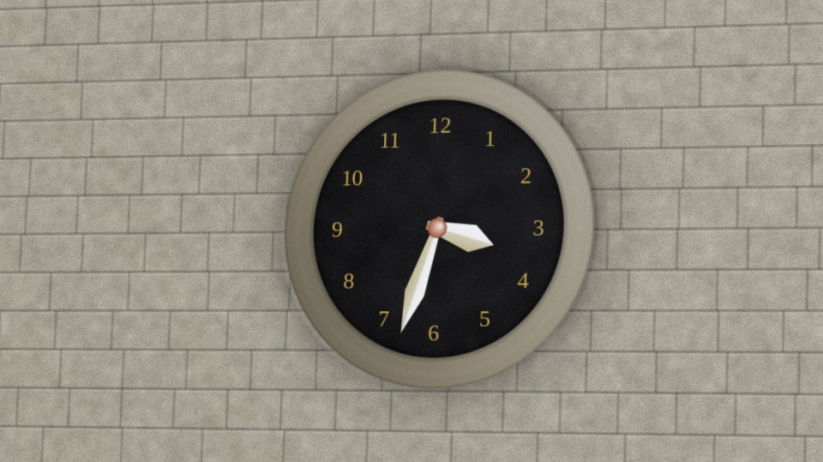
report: 3h33
